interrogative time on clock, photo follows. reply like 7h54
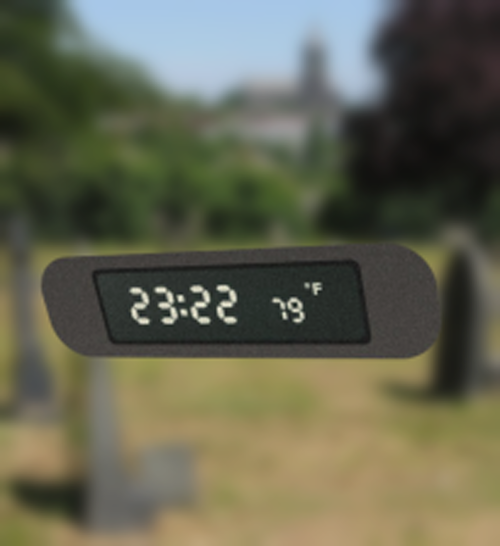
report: 23h22
